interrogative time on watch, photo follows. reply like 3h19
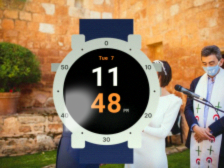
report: 11h48
